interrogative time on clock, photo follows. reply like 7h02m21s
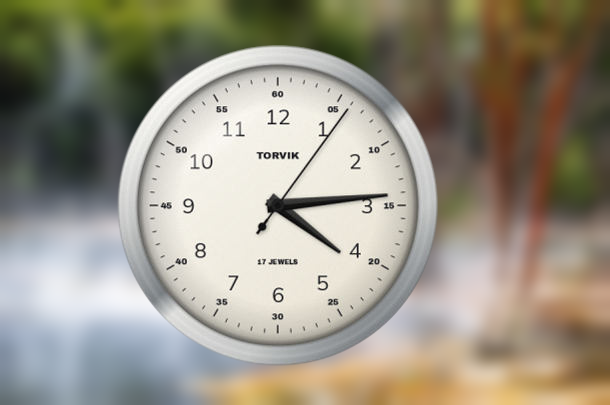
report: 4h14m06s
